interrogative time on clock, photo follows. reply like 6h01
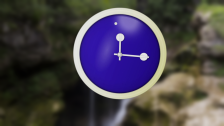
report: 12h17
